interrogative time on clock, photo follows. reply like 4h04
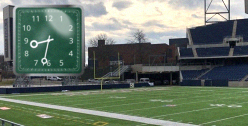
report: 8h32
